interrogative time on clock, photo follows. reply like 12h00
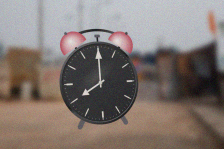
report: 8h00
